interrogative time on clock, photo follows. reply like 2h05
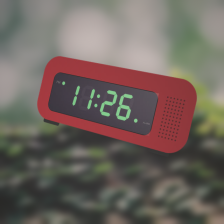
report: 11h26
